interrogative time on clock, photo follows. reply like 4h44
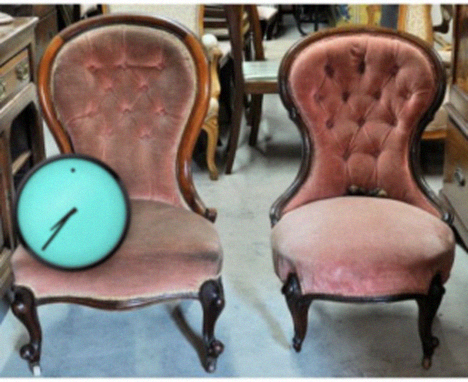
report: 7h36
